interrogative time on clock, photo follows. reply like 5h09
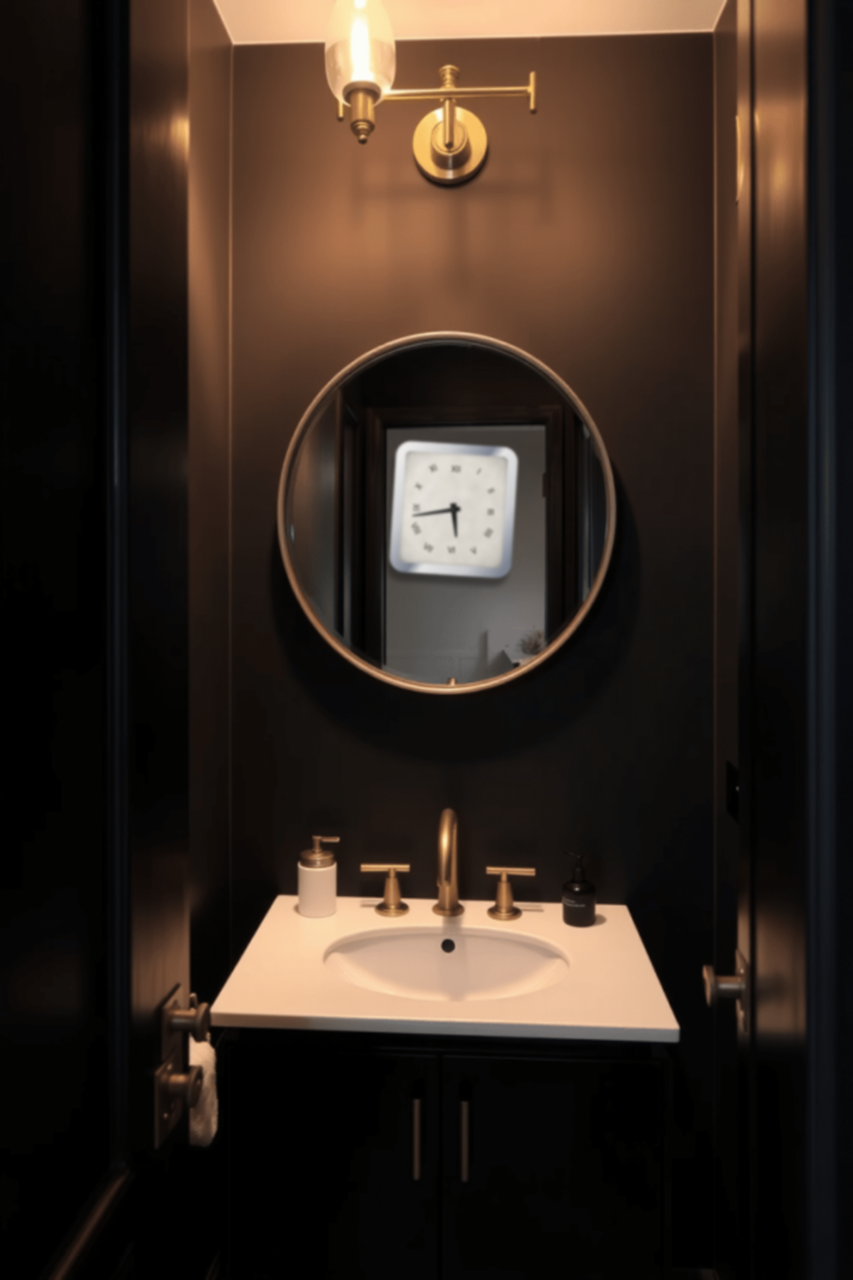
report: 5h43
